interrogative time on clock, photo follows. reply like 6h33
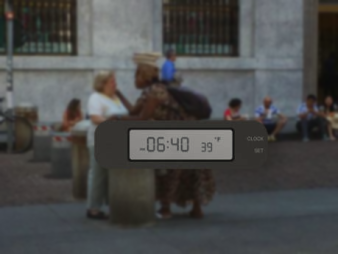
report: 6h40
